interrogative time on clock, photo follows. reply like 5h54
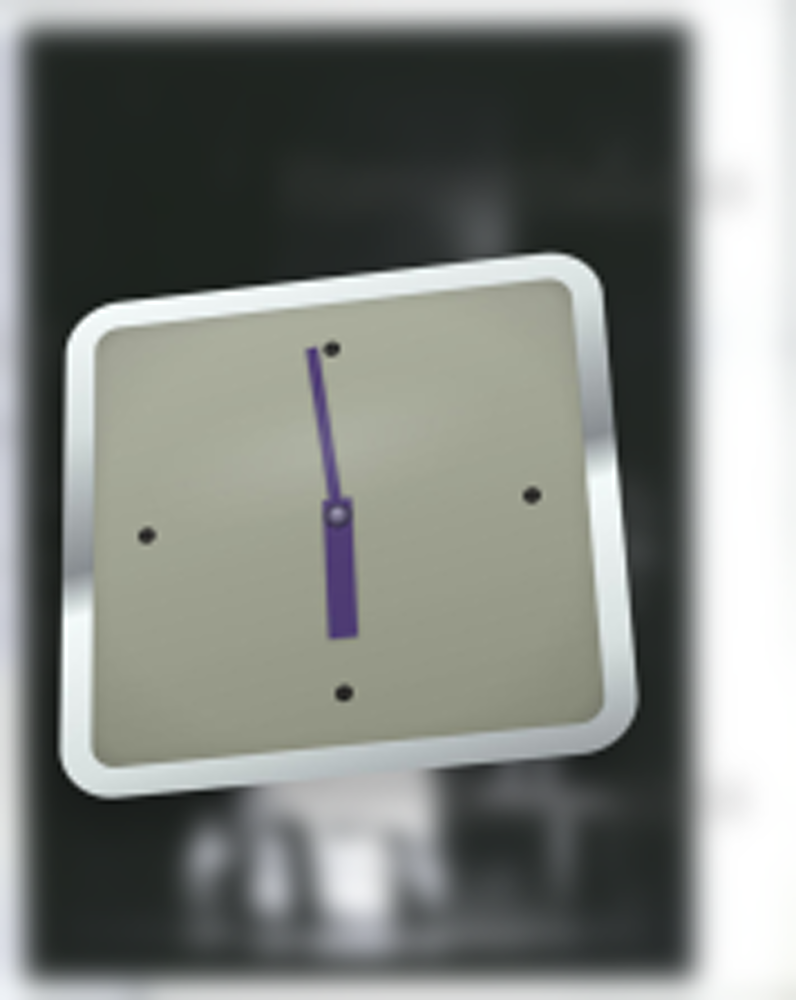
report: 5h59
